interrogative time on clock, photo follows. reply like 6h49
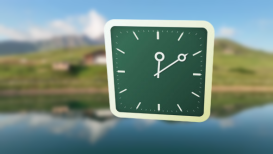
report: 12h09
